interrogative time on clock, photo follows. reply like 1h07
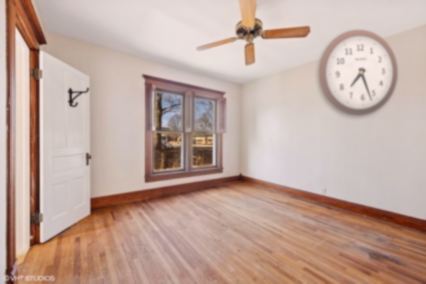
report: 7h27
